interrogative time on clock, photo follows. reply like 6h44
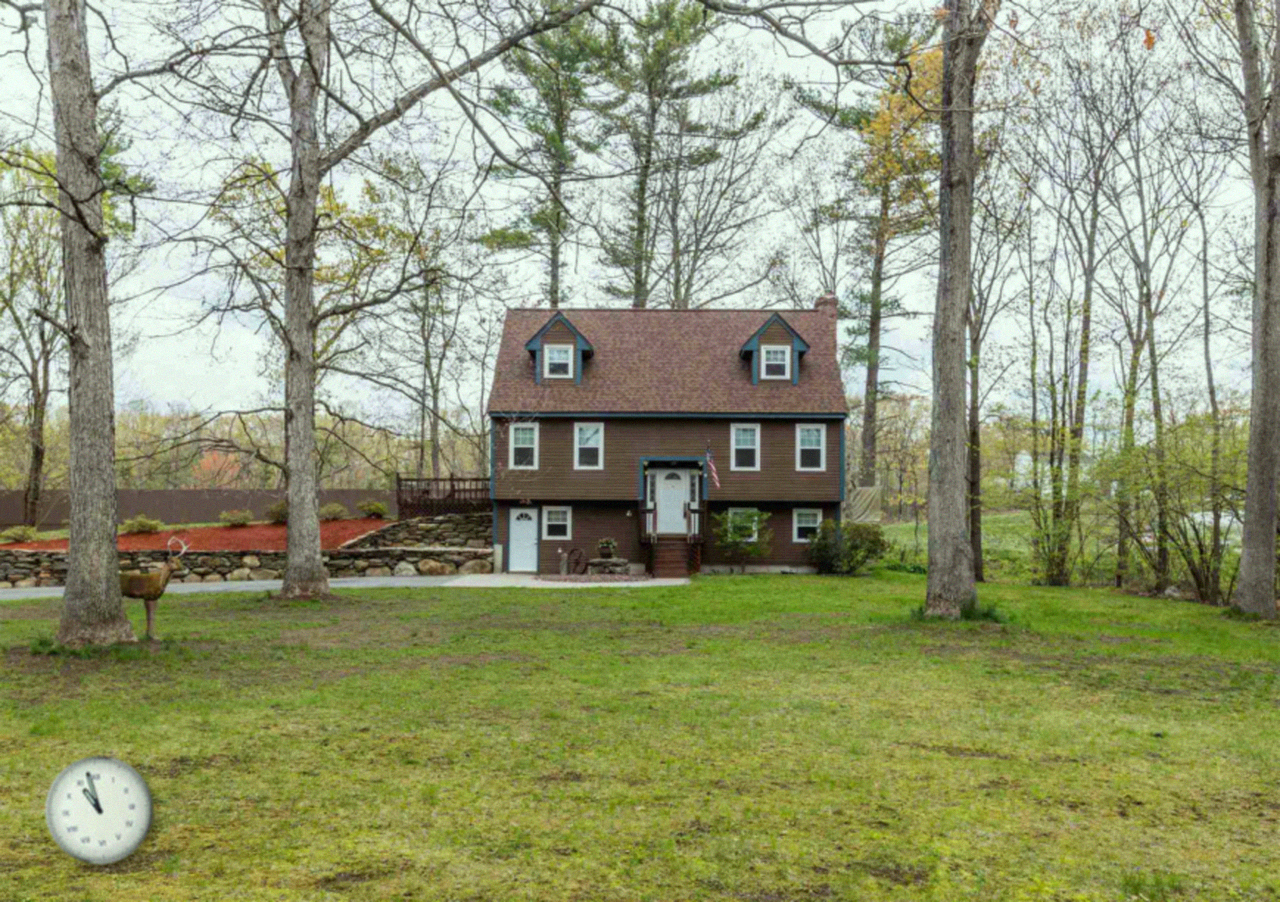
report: 10h58
